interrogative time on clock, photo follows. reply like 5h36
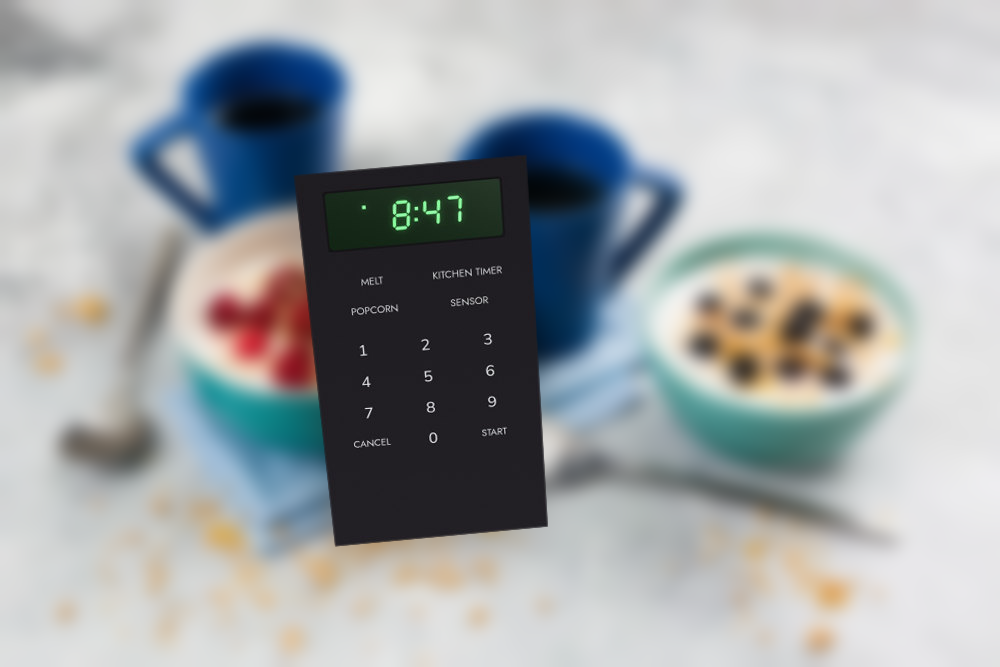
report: 8h47
